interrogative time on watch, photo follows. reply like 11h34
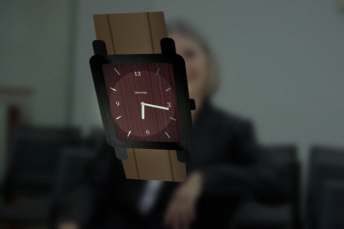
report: 6h17
